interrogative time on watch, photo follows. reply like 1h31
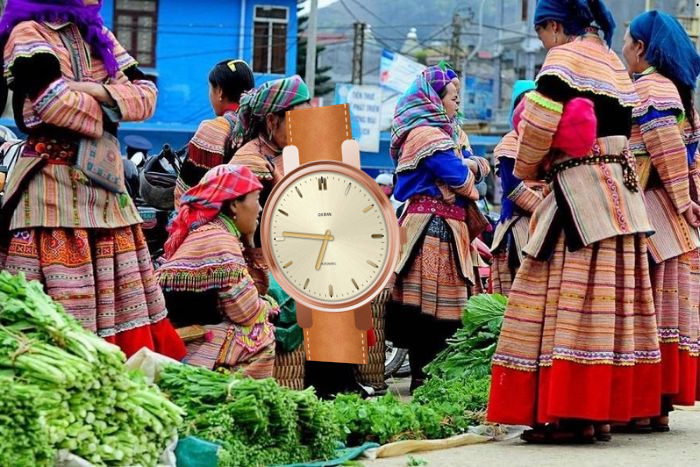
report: 6h46
